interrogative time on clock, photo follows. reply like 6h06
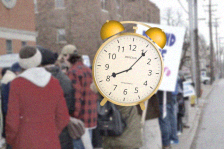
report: 8h06
